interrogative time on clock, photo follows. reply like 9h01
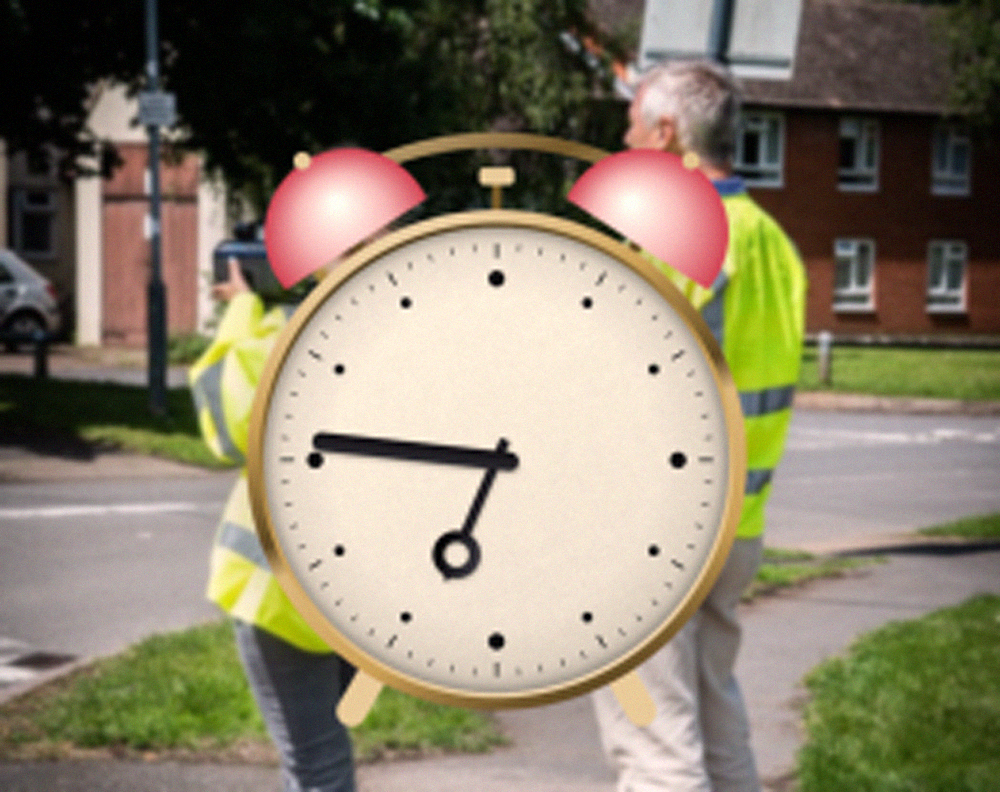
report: 6h46
